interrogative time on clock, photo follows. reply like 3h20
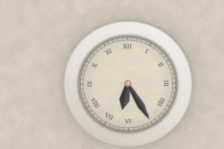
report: 6h25
